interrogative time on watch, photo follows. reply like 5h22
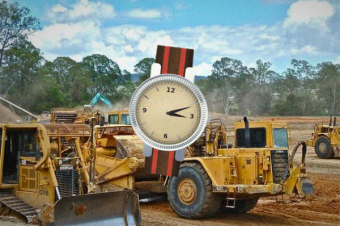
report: 3h11
